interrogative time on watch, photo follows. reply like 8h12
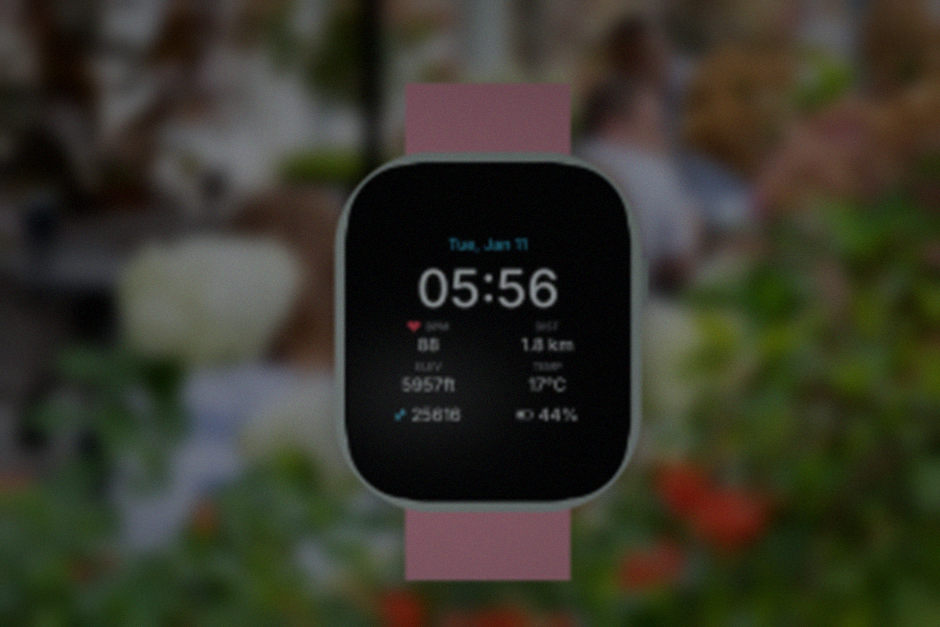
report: 5h56
